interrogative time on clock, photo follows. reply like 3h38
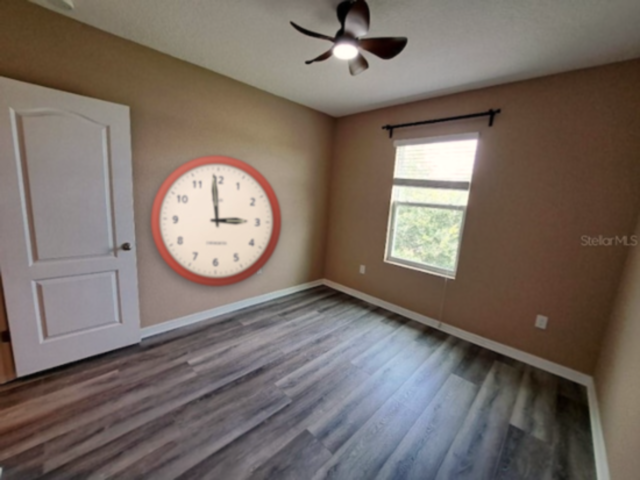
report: 2h59
